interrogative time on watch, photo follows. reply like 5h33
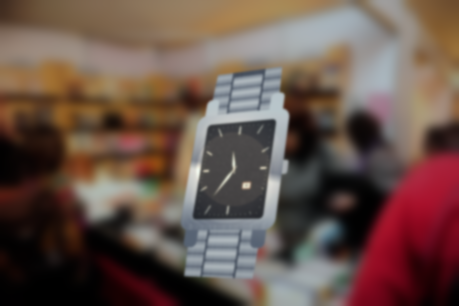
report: 11h36
